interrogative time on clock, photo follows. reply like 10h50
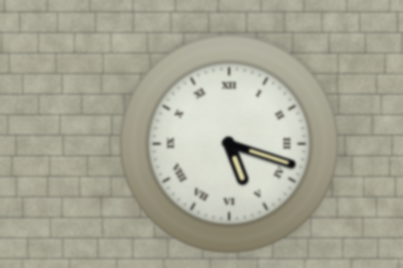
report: 5h18
